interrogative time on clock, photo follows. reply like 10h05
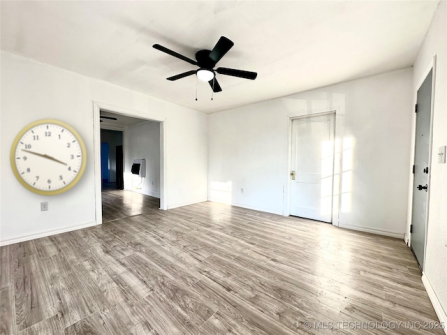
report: 3h48
